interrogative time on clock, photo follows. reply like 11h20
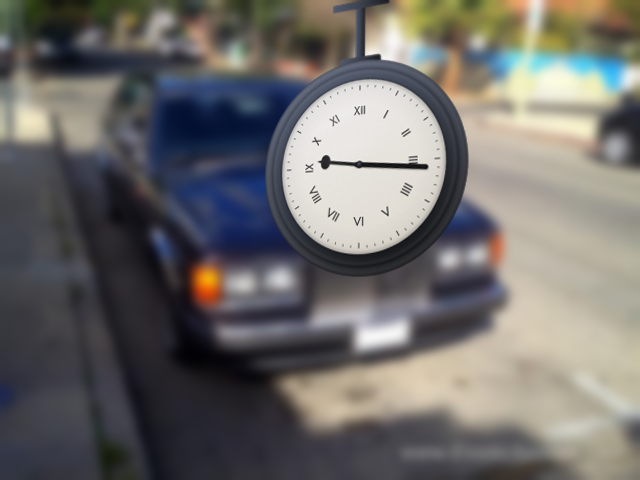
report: 9h16
